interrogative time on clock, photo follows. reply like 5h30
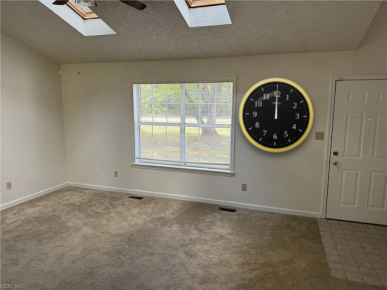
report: 12h00
